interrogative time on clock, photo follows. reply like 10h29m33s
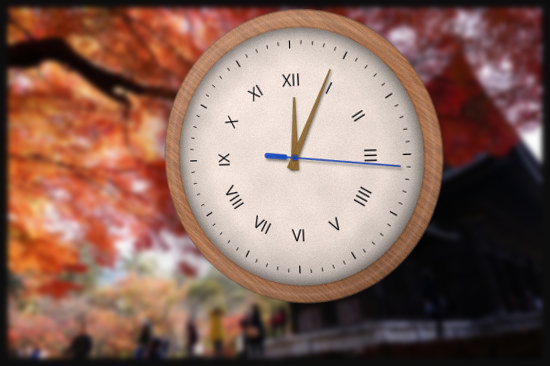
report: 12h04m16s
